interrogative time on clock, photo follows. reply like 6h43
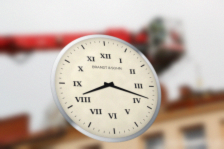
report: 8h18
